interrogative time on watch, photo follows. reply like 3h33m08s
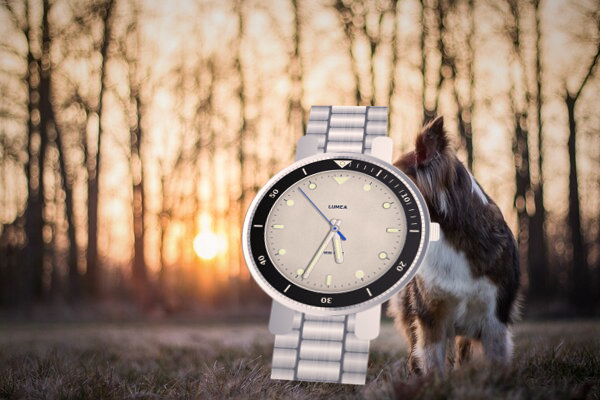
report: 5h33m53s
